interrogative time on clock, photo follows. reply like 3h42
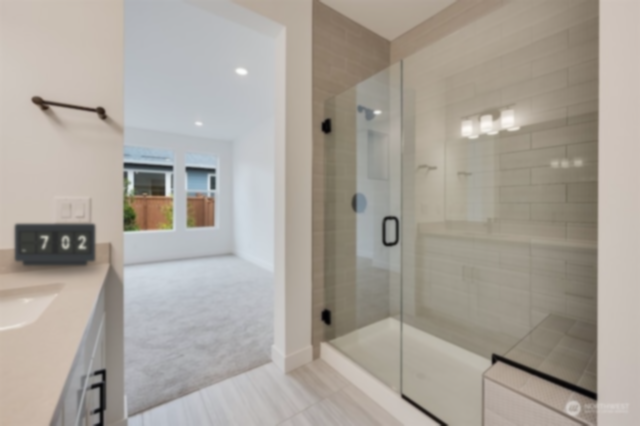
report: 7h02
